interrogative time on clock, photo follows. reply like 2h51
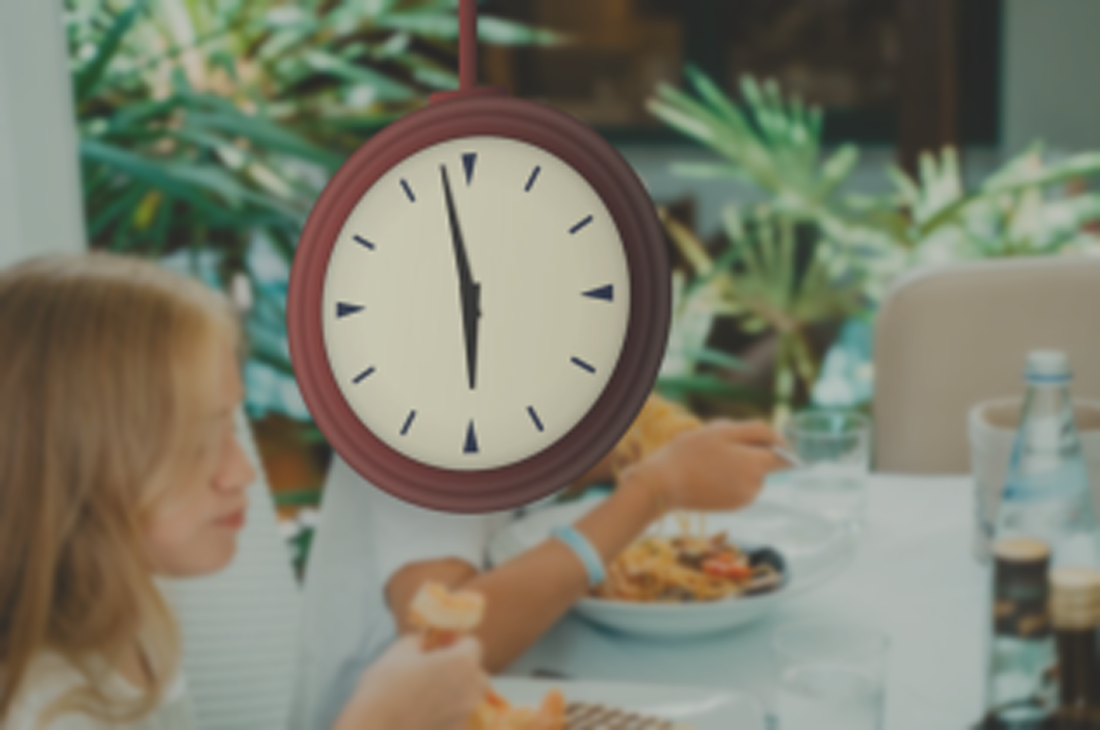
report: 5h58
